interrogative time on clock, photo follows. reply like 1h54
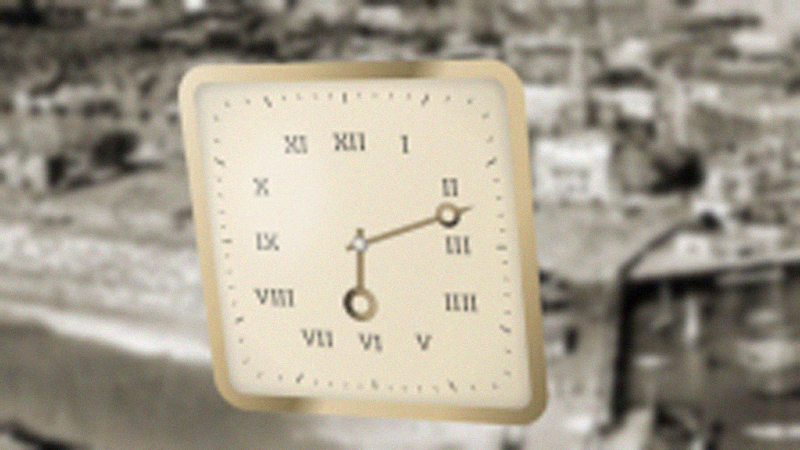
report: 6h12
